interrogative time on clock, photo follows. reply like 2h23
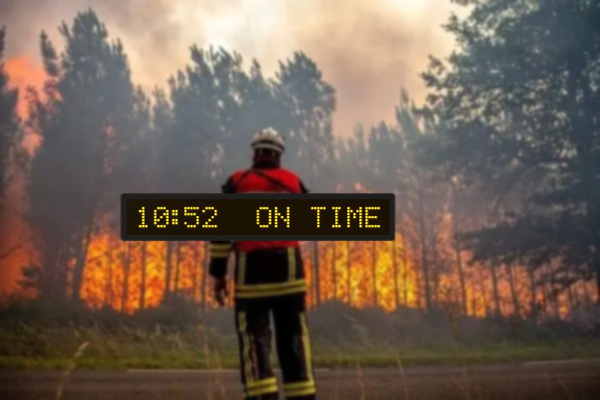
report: 10h52
